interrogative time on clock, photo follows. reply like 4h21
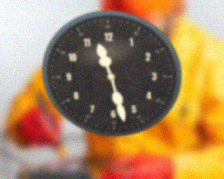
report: 11h28
